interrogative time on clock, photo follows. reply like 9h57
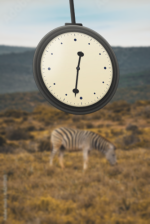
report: 12h32
